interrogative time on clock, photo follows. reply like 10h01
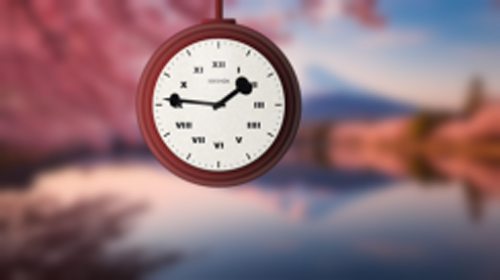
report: 1h46
